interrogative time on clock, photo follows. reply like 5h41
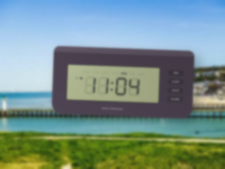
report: 11h04
